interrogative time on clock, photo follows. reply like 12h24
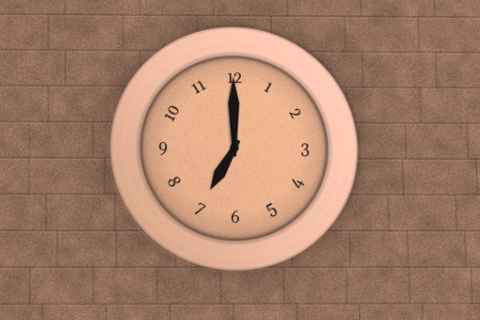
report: 7h00
